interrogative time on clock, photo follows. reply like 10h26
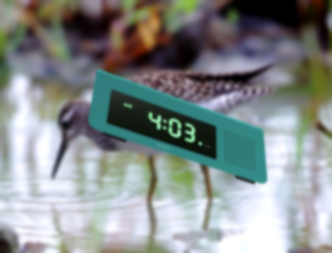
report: 4h03
